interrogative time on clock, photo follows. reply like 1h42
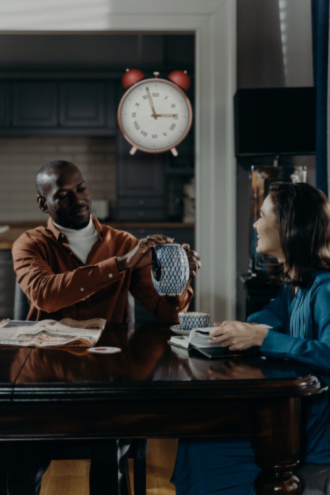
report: 2h57
